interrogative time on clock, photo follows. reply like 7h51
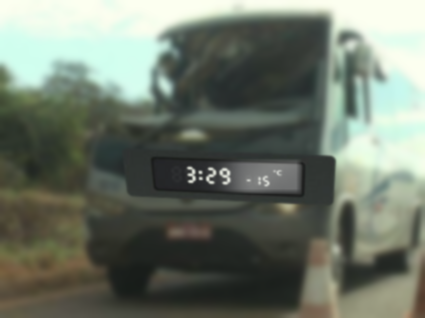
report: 3h29
